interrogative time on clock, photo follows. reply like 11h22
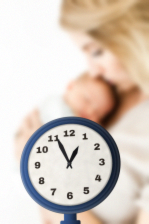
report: 12h56
